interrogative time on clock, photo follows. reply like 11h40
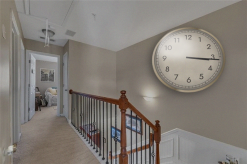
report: 3h16
